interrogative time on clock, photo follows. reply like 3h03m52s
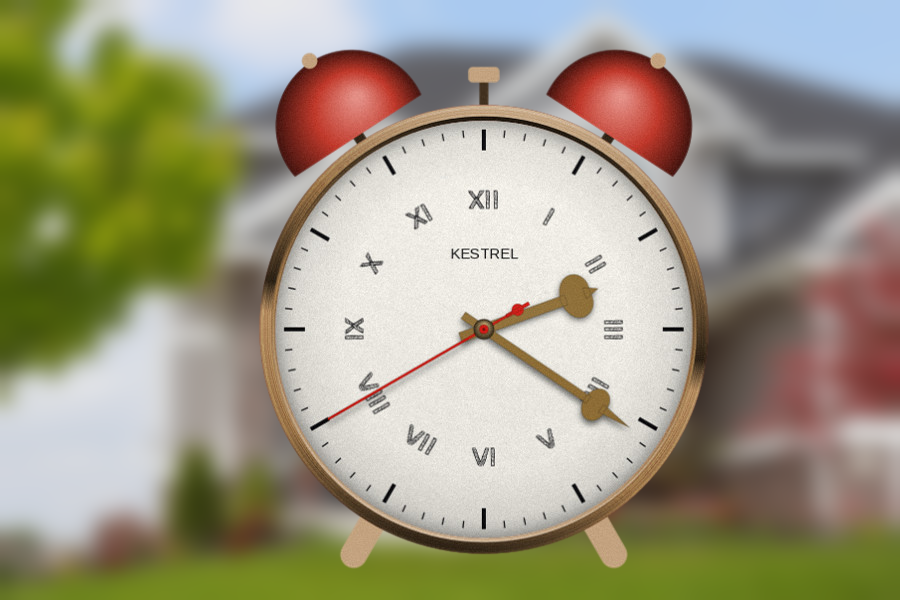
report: 2h20m40s
